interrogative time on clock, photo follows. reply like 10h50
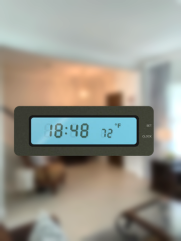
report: 18h48
